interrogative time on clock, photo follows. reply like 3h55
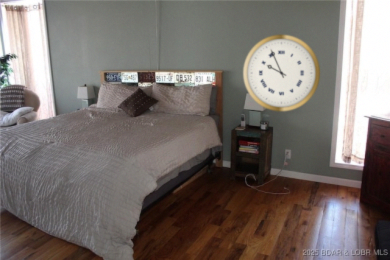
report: 9h56
